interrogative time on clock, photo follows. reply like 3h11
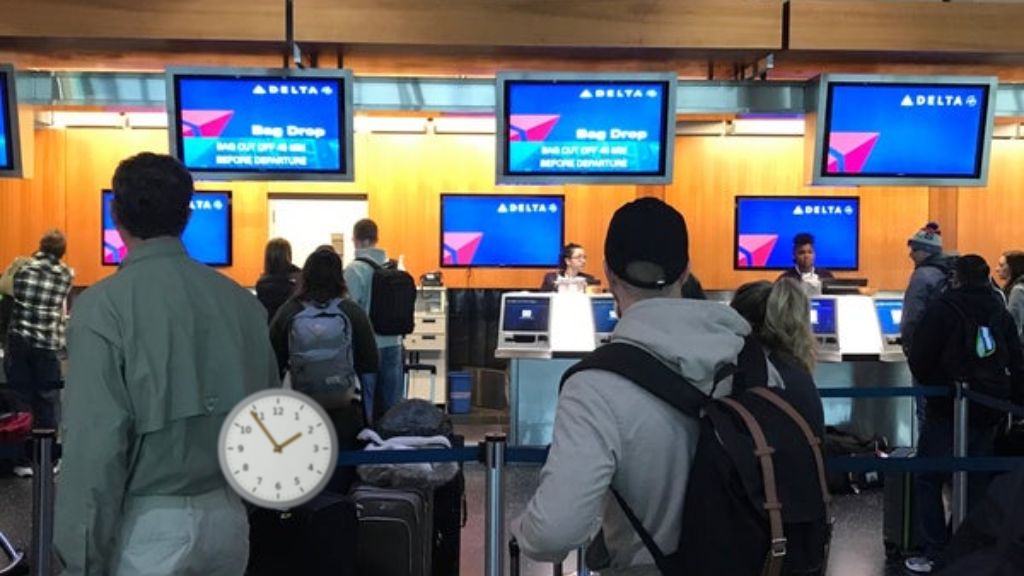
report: 1h54
